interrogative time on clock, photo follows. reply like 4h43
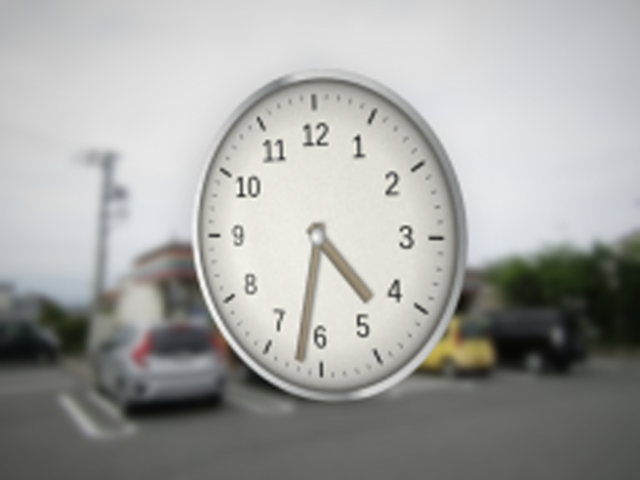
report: 4h32
